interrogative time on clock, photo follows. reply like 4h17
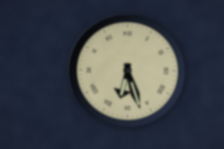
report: 6h27
